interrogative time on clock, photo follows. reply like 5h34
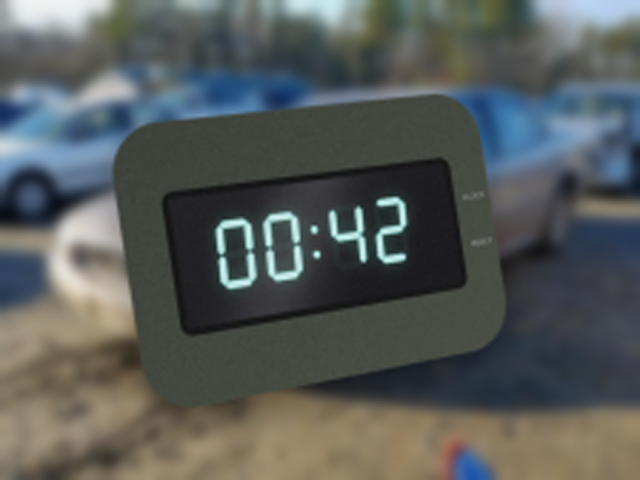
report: 0h42
